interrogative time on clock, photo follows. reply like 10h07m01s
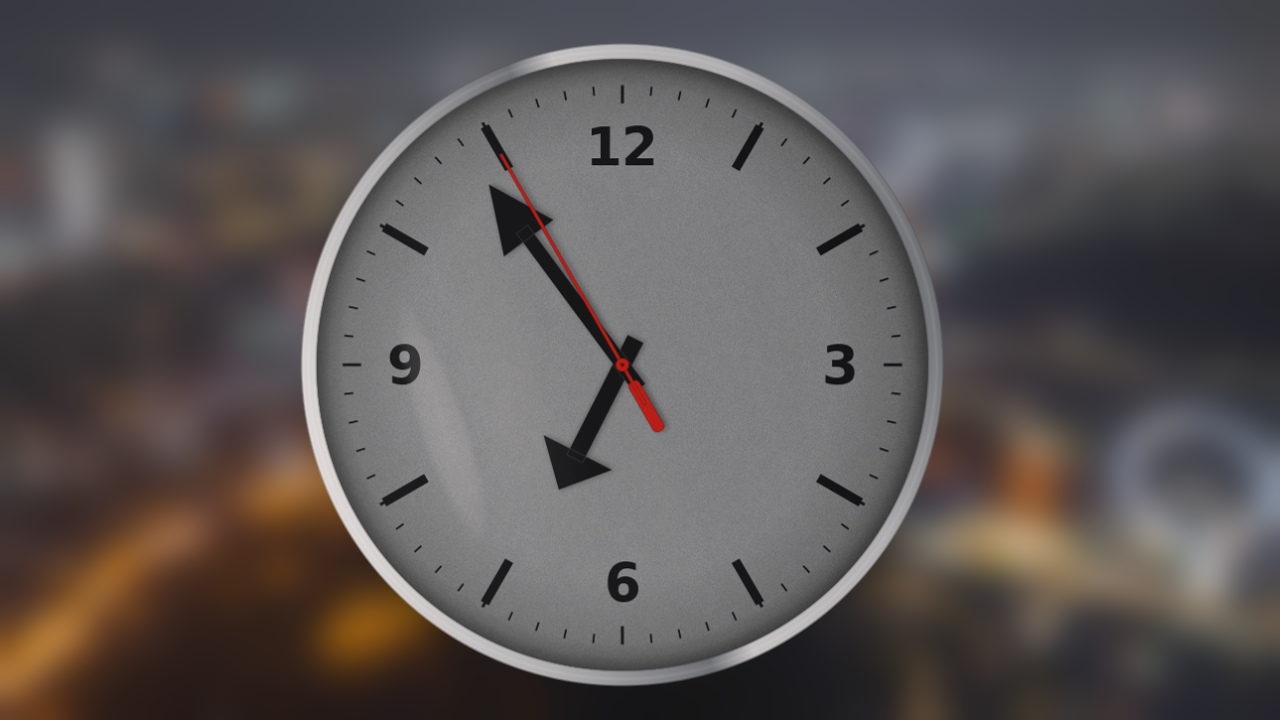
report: 6h53m55s
